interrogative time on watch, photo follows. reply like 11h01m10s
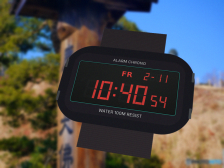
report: 10h40m54s
